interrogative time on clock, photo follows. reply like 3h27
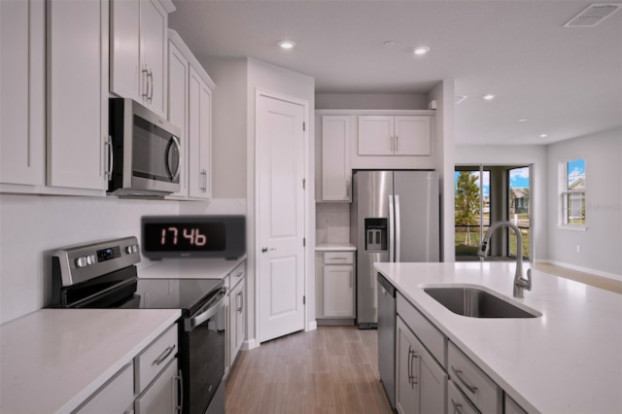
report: 17h46
